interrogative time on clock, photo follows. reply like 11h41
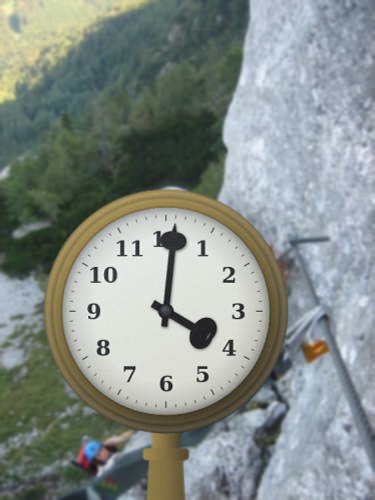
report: 4h01
